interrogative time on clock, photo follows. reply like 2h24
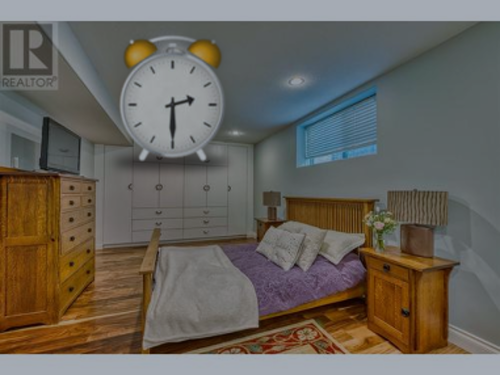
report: 2h30
